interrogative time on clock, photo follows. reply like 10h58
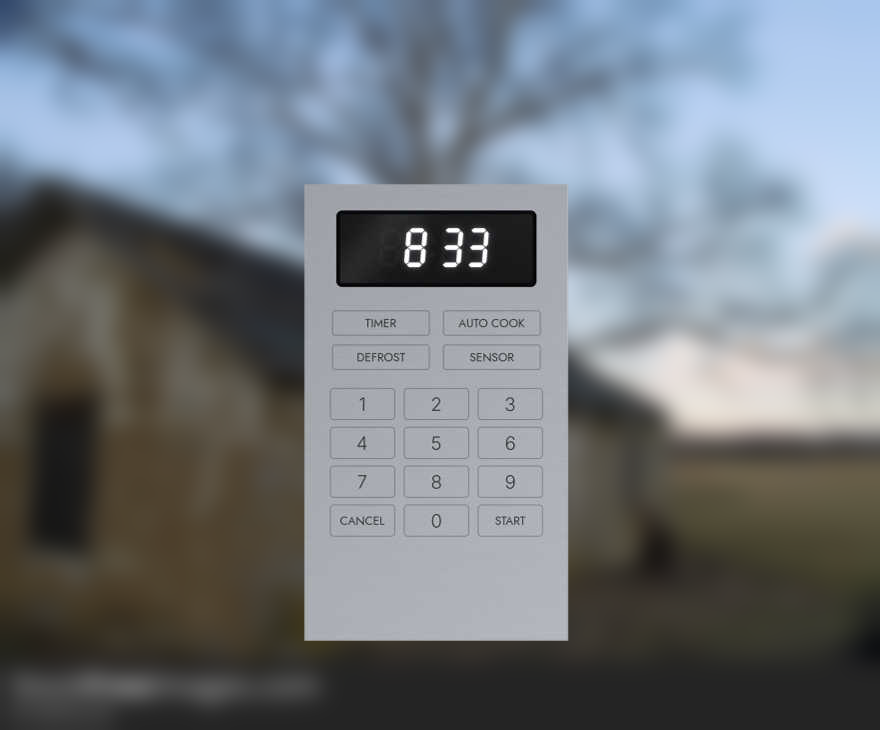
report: 8h33
